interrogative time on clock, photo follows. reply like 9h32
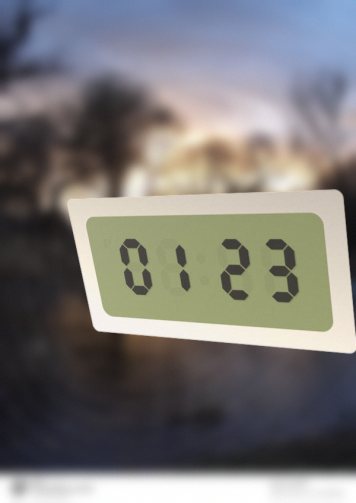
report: 1h23
